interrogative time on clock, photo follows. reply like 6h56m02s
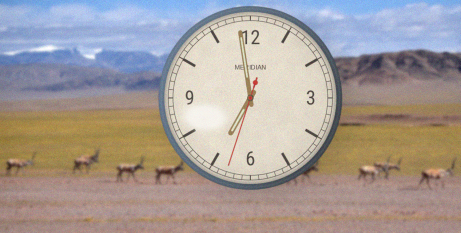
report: 6h58m33s
